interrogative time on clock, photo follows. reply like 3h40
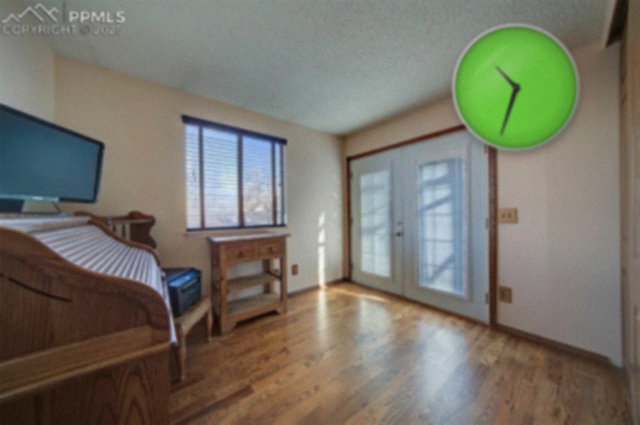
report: 10h33
